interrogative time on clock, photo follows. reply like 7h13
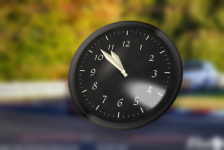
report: 10h52
